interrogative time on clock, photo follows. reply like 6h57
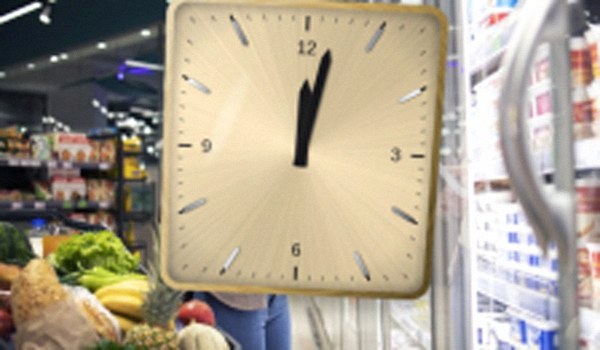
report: 12h02
